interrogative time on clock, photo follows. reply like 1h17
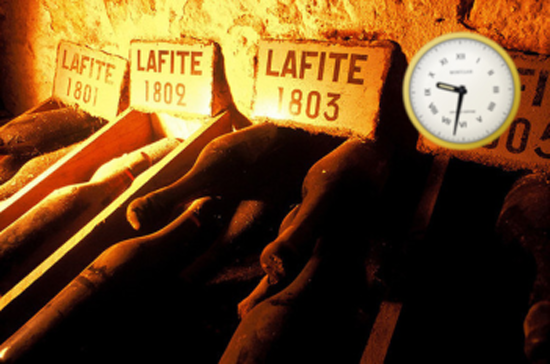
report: 9h32
